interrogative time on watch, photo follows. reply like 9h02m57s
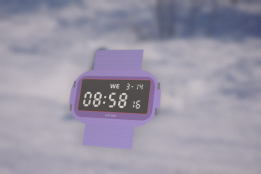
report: 8h58m16s
